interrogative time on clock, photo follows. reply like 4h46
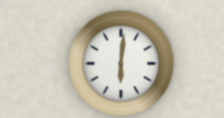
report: 6h01
